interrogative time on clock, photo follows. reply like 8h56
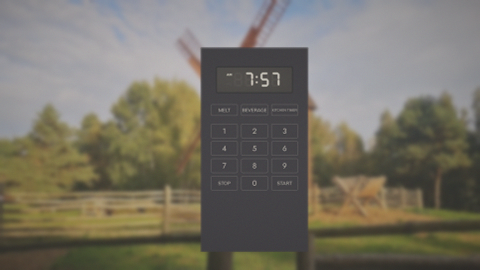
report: 7h57
